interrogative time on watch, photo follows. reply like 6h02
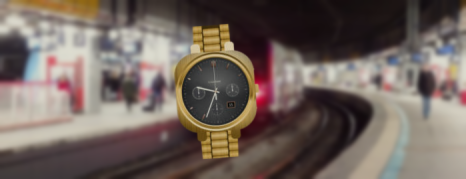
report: 9h34
